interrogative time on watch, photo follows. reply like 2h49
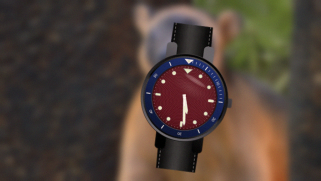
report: 5h29
